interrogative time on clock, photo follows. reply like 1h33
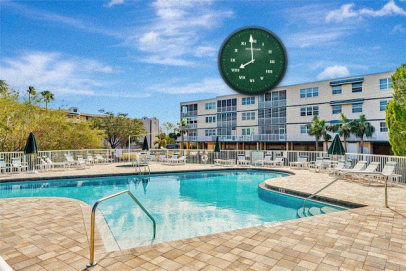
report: 7h59
